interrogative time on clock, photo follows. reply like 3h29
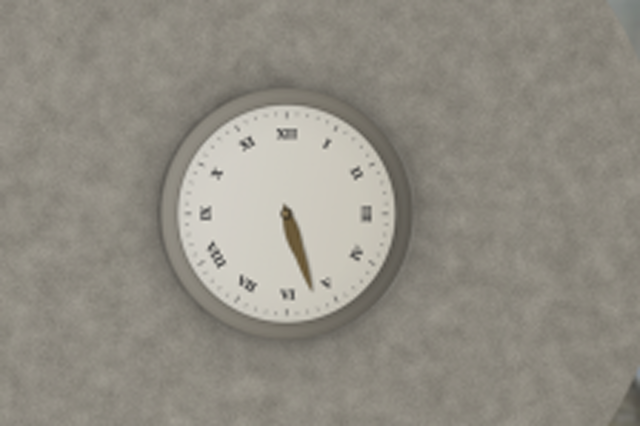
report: 5h27
